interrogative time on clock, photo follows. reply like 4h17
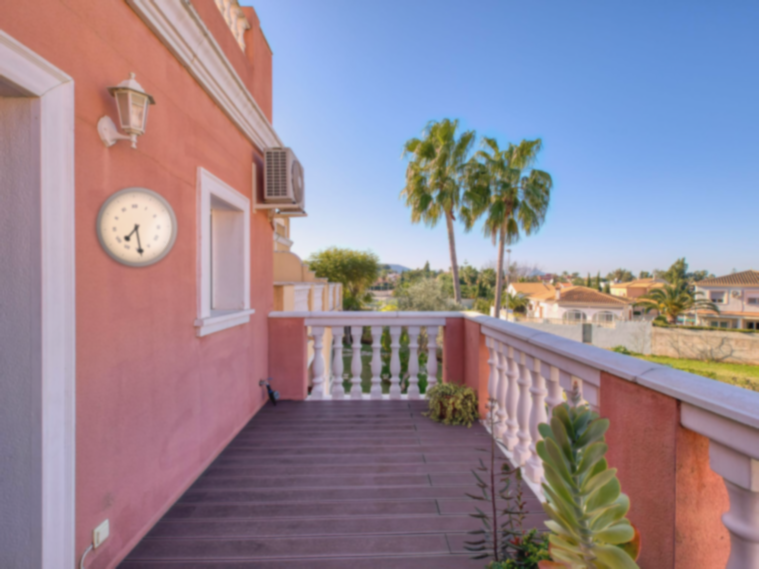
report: 7h29
